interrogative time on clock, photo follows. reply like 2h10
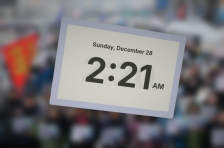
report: 2h21
